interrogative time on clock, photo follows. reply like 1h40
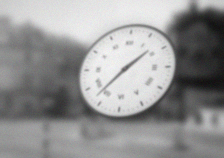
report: 1h37
